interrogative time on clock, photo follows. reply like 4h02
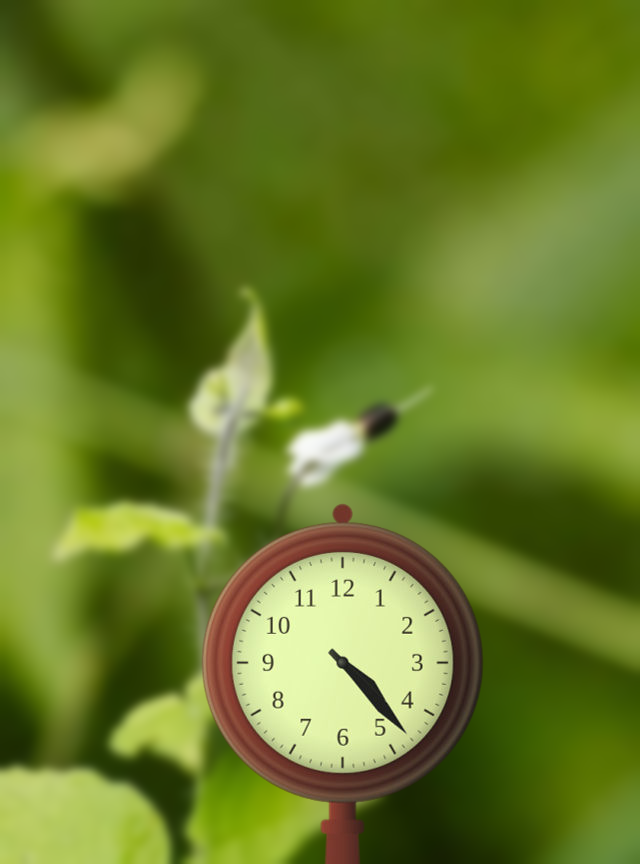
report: 4h23
